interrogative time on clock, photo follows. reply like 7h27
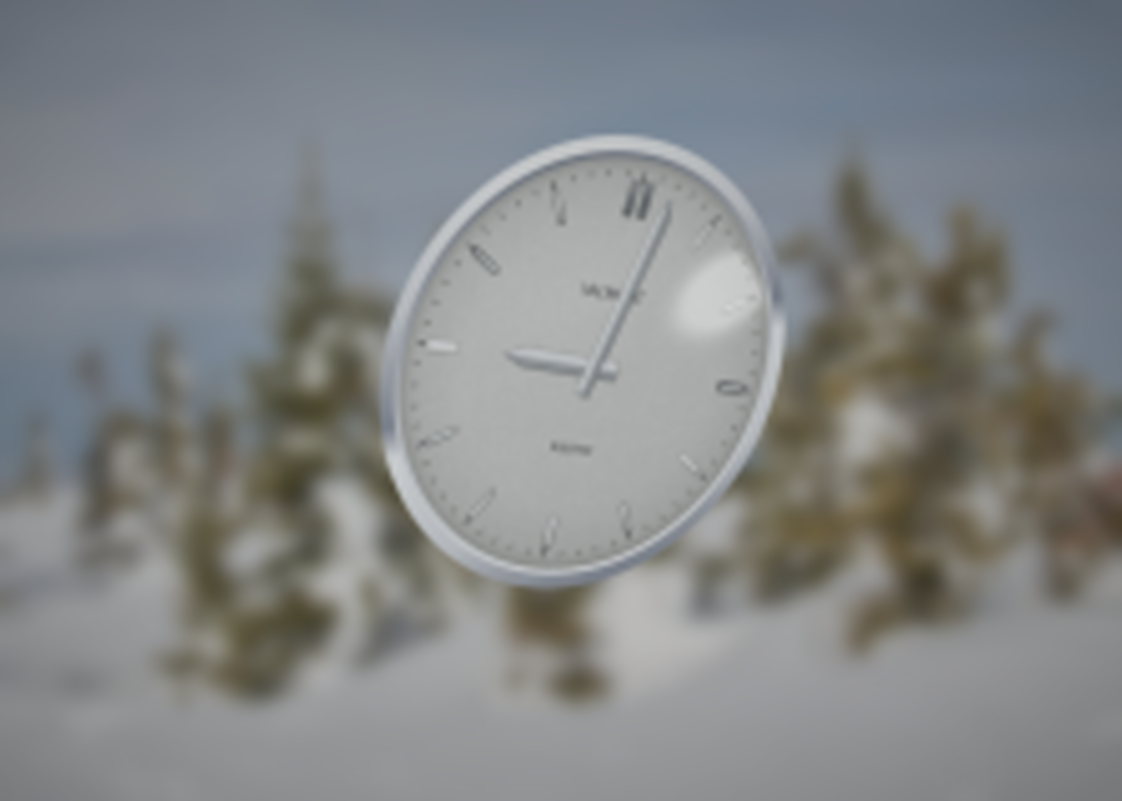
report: 9h02
